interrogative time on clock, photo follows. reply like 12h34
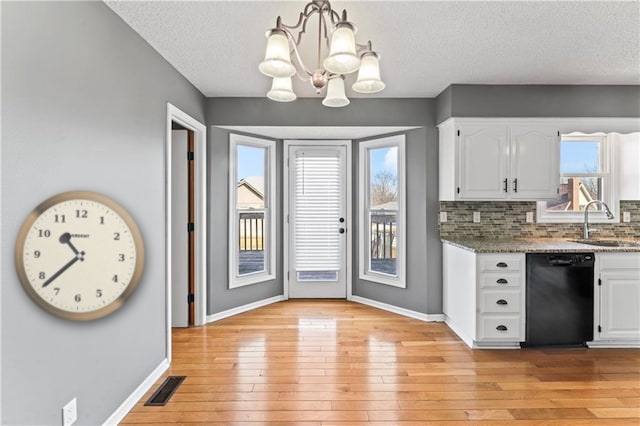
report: 10h38
